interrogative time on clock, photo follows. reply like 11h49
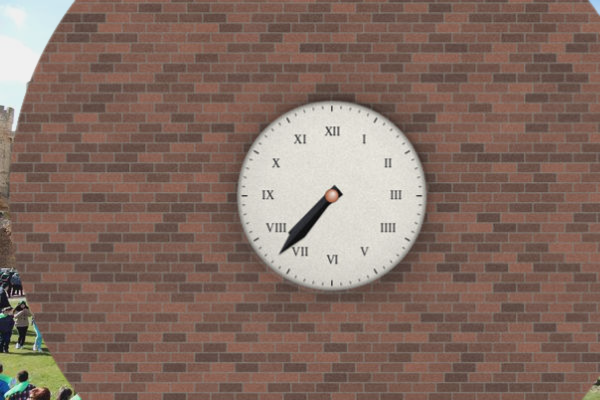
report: 7h37
